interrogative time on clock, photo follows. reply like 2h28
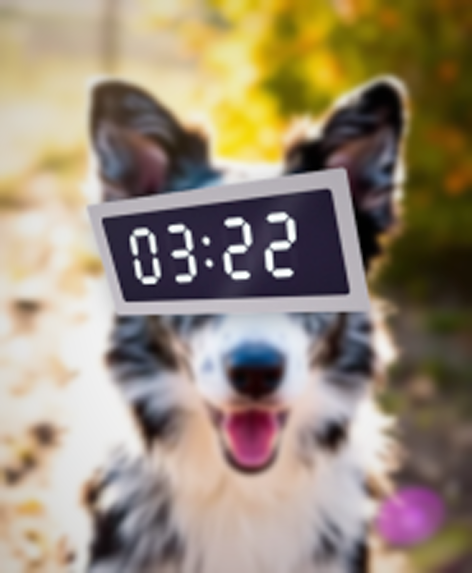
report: 3h22
